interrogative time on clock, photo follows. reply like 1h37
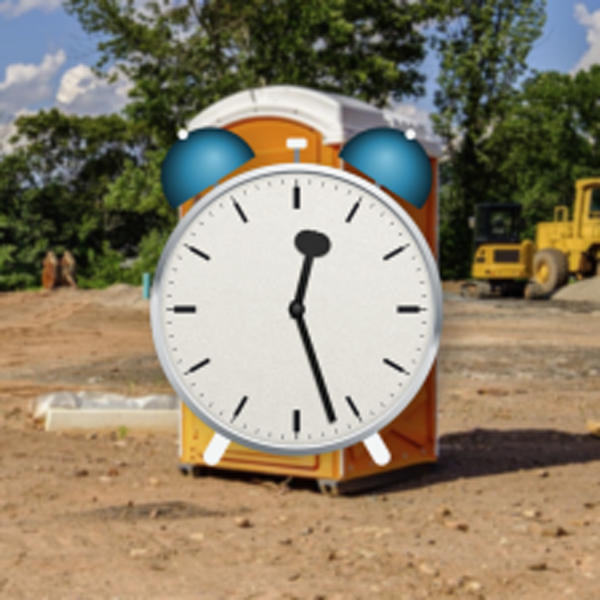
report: 12h27
